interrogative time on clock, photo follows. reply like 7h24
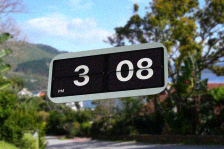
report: 3h08
